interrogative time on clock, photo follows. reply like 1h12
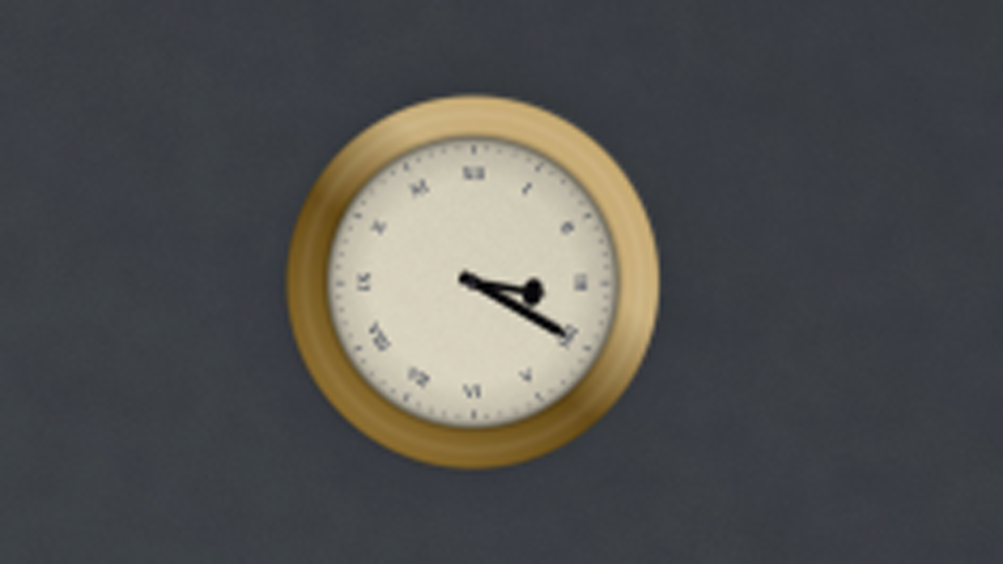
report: 3h20
